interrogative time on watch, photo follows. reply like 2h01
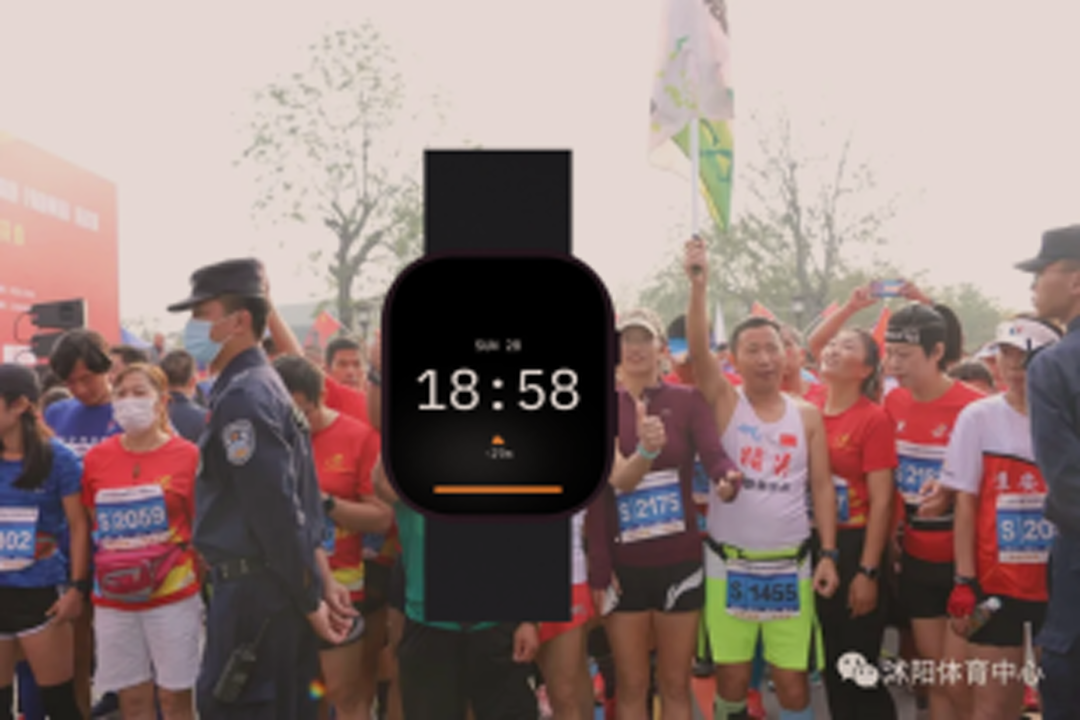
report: 18h58
